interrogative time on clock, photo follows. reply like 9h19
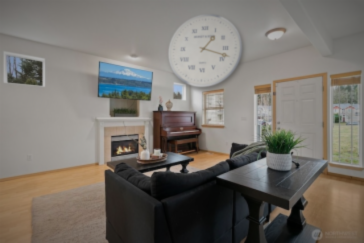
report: 1h18
